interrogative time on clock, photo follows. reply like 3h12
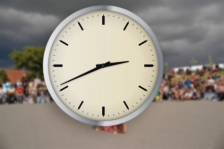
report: 2h41
